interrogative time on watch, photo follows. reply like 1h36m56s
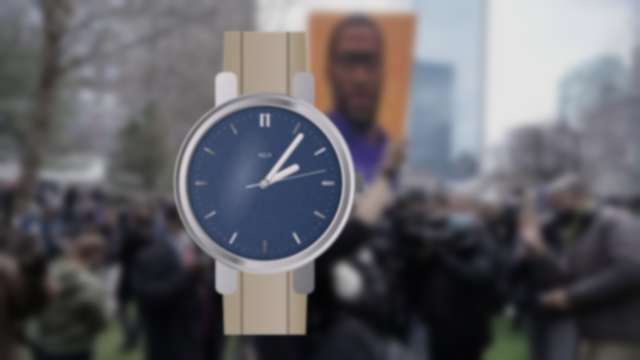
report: 2h06m13s
